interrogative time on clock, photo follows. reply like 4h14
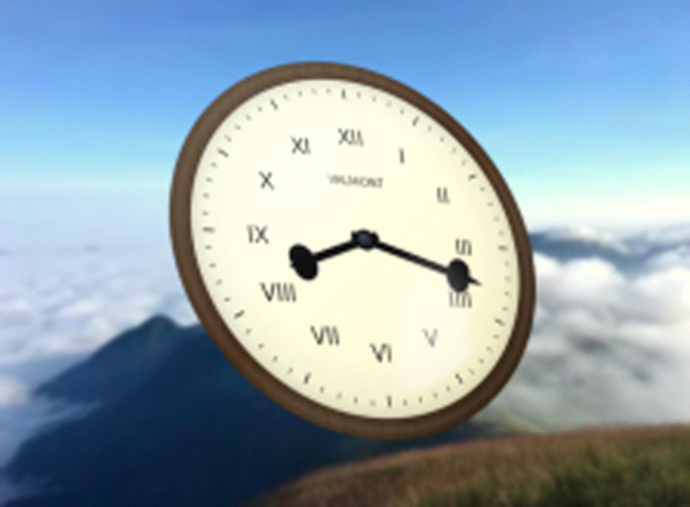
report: 8h18
